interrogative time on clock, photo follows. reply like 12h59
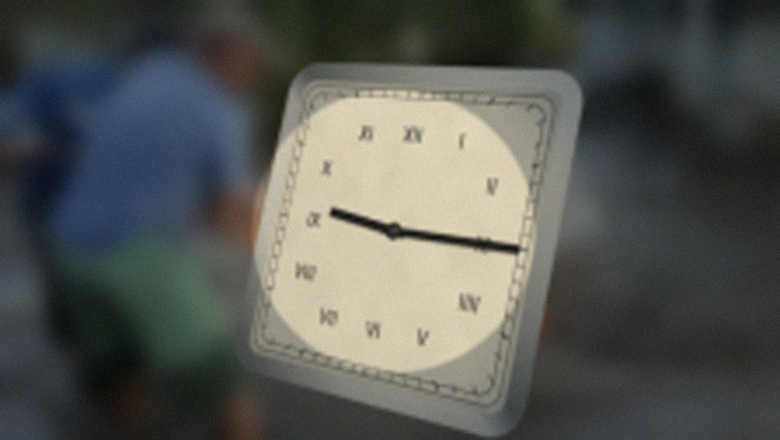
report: 9h15
